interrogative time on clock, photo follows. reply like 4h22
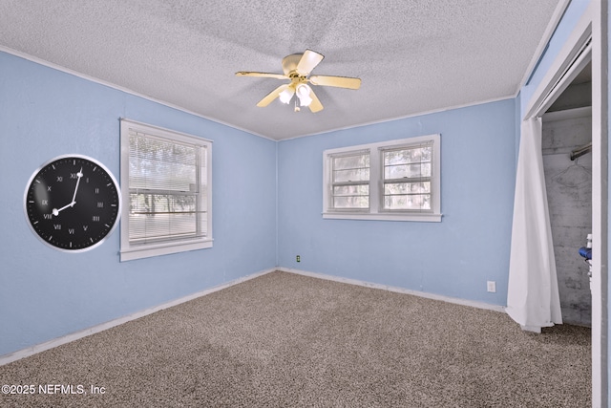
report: 8h02
